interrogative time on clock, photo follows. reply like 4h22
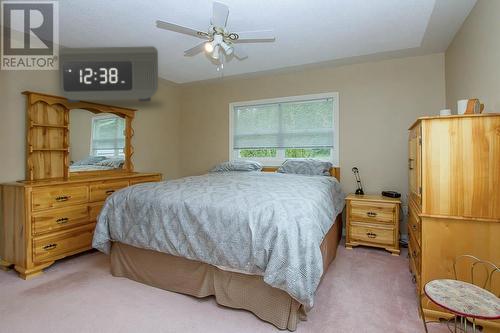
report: 12h38
